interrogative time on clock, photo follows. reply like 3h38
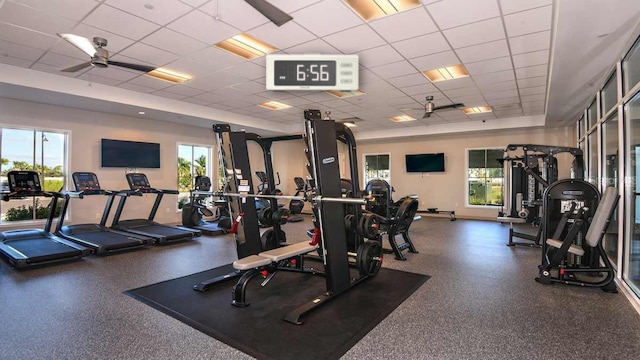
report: 6h56
